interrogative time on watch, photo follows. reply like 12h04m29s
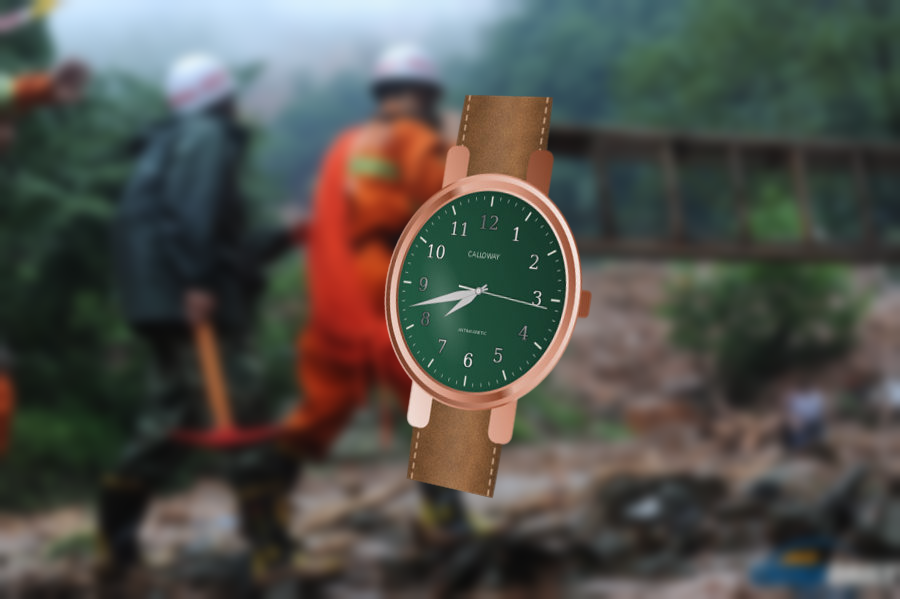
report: 7h42m16s
